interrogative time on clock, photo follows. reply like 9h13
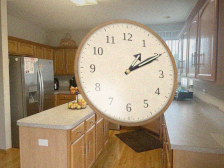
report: 1h10
